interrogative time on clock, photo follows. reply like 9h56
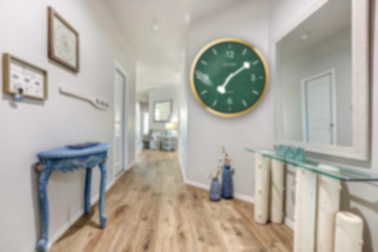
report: 7h09
